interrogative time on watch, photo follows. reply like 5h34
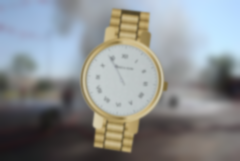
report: 10h54
